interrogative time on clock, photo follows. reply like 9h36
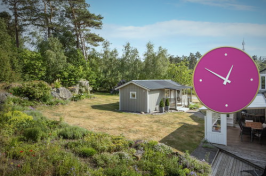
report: 12h50
